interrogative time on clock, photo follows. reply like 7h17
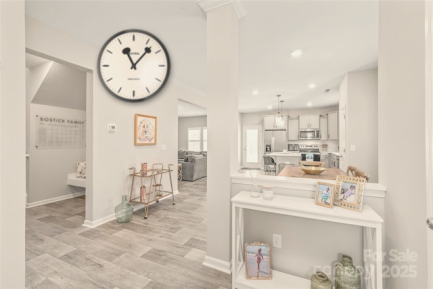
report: 11h07
